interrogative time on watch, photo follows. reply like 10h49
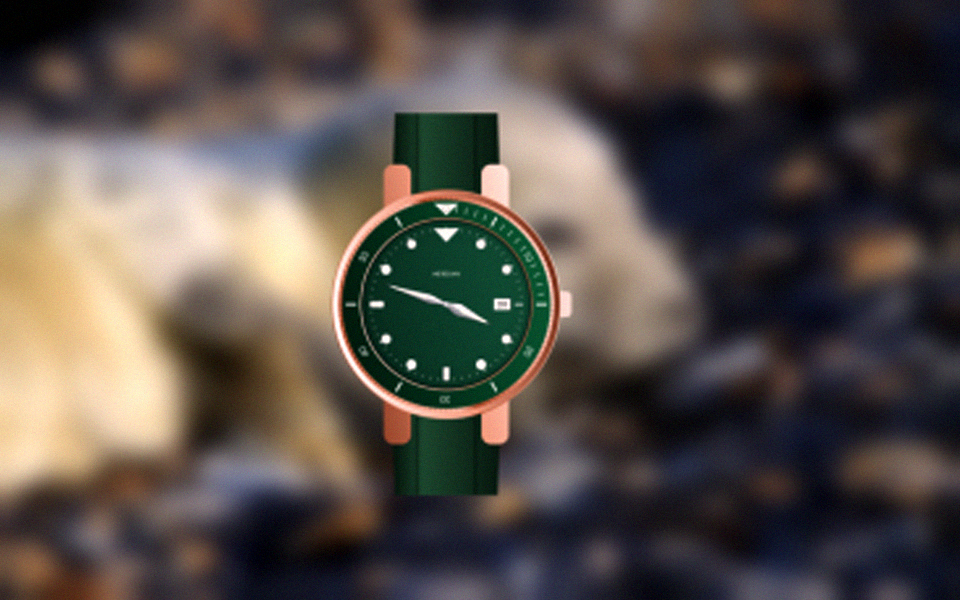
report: 3h48
